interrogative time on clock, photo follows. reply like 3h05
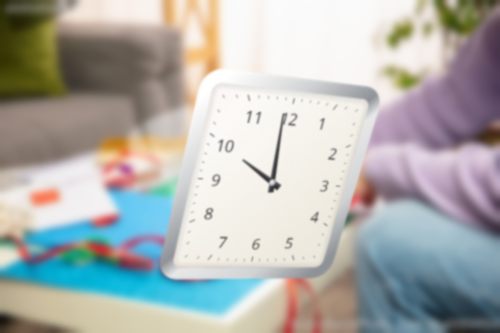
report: 9h59
